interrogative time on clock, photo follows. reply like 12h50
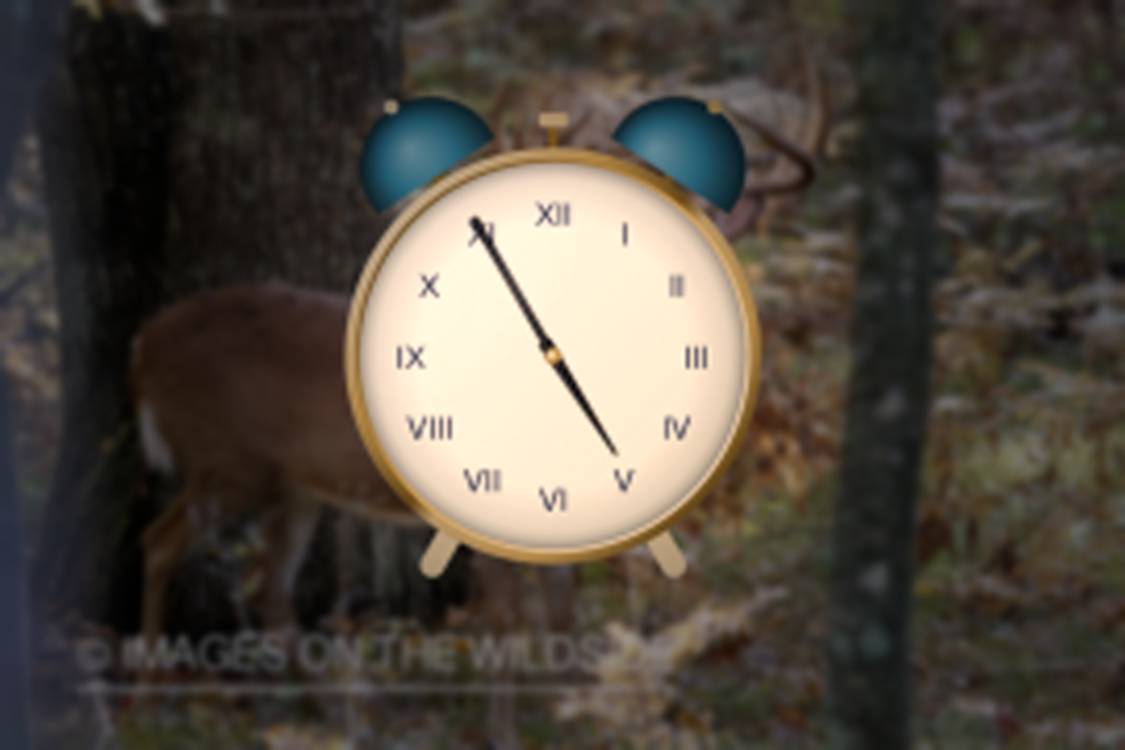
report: 4h55
